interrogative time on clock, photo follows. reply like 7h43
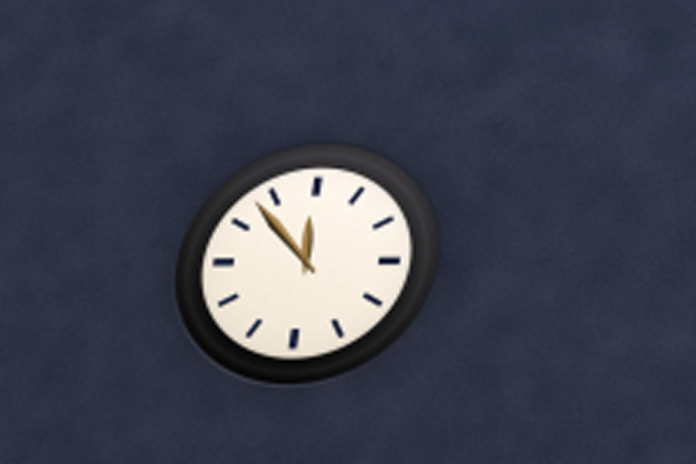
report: 11h53
